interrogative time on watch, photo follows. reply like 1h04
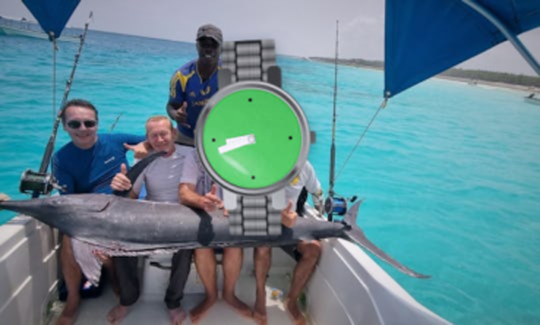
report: 8h42
